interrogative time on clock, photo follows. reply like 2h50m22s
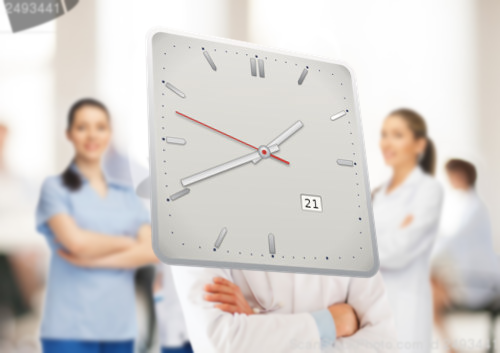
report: 1h40m48s
